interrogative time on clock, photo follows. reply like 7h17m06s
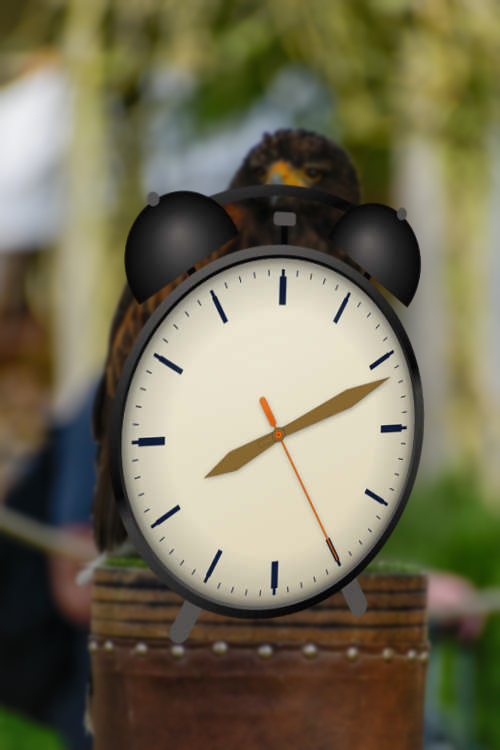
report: 8h11m25s
